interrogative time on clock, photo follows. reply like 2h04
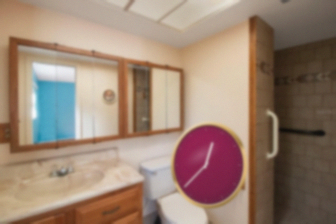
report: 12h38
